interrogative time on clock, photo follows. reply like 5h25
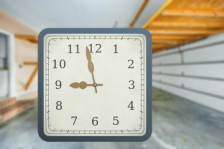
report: 8h58
